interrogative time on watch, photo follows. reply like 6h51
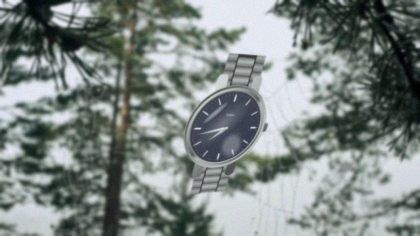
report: 7h43
